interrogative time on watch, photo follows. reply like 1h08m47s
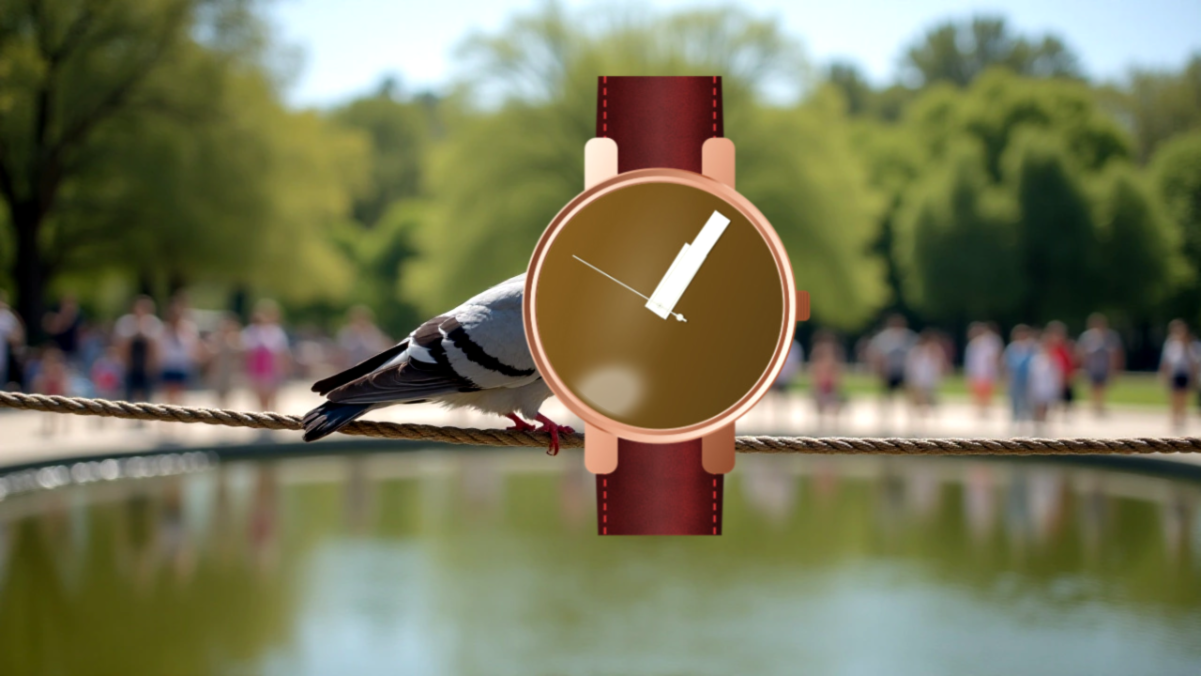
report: 1h05m50s
